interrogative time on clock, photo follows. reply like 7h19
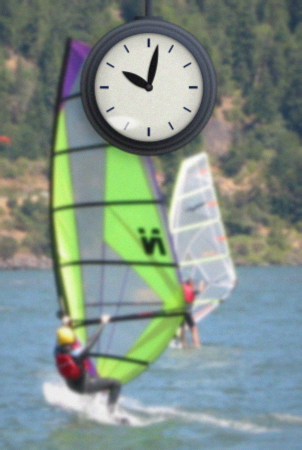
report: 10h02
